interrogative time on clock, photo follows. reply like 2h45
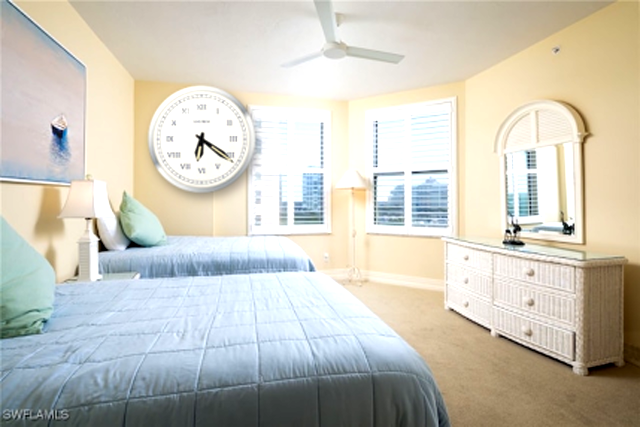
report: 6h21
